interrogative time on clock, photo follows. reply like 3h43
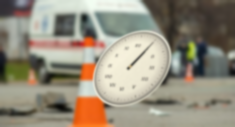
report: 1h05
